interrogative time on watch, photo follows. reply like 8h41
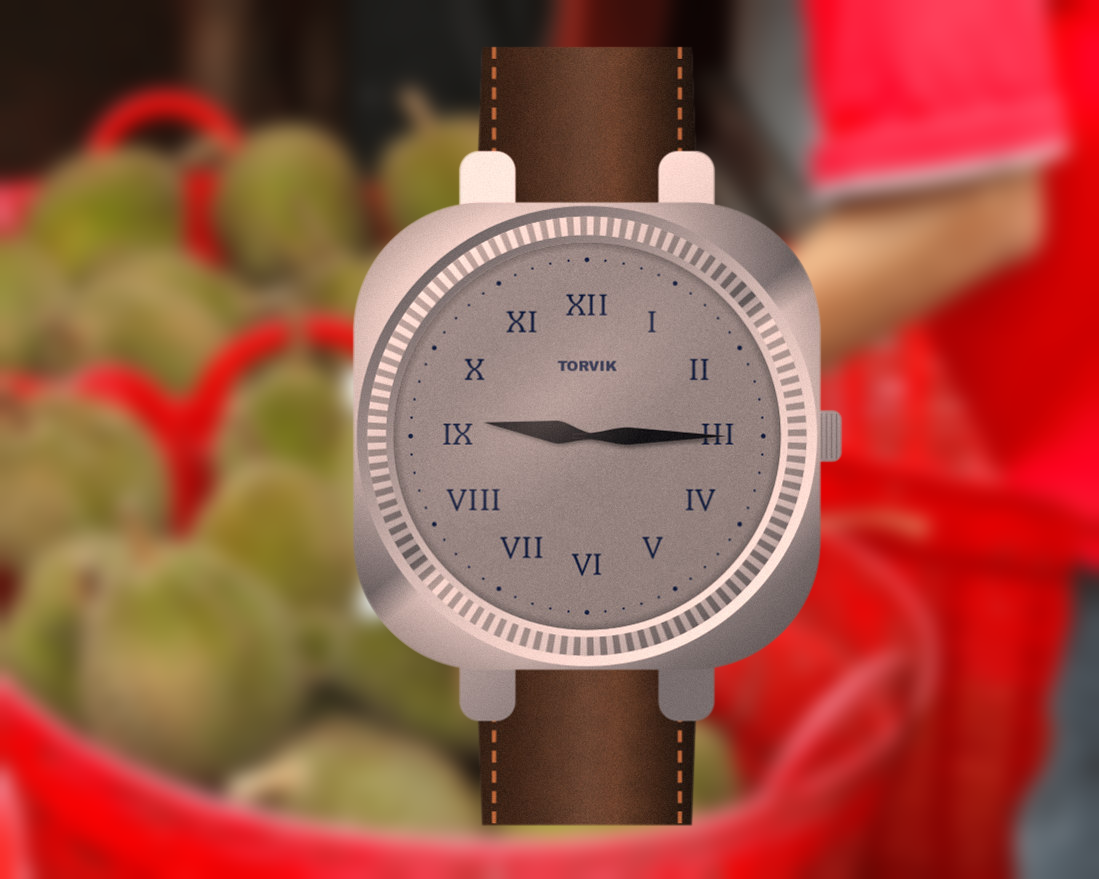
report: 9h15
